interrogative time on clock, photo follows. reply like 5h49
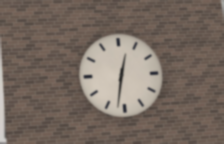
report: 12h32
